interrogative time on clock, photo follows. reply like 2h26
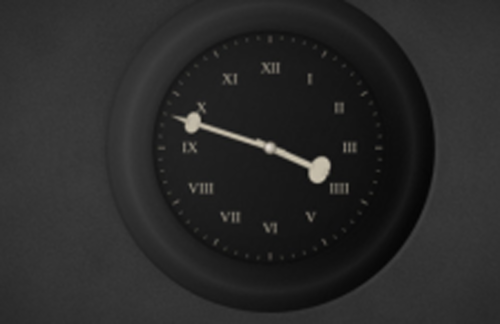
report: 3h48
